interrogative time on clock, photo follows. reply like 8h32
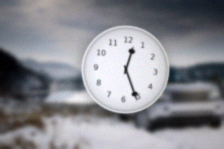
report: 12h26
